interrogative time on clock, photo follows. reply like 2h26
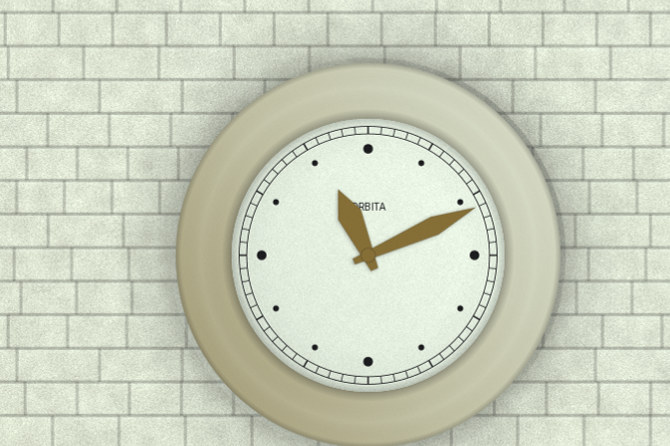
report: 11h11
